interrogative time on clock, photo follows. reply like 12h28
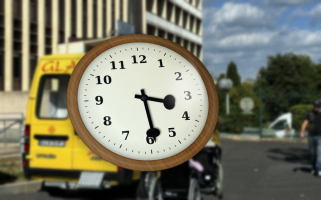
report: 3h29
